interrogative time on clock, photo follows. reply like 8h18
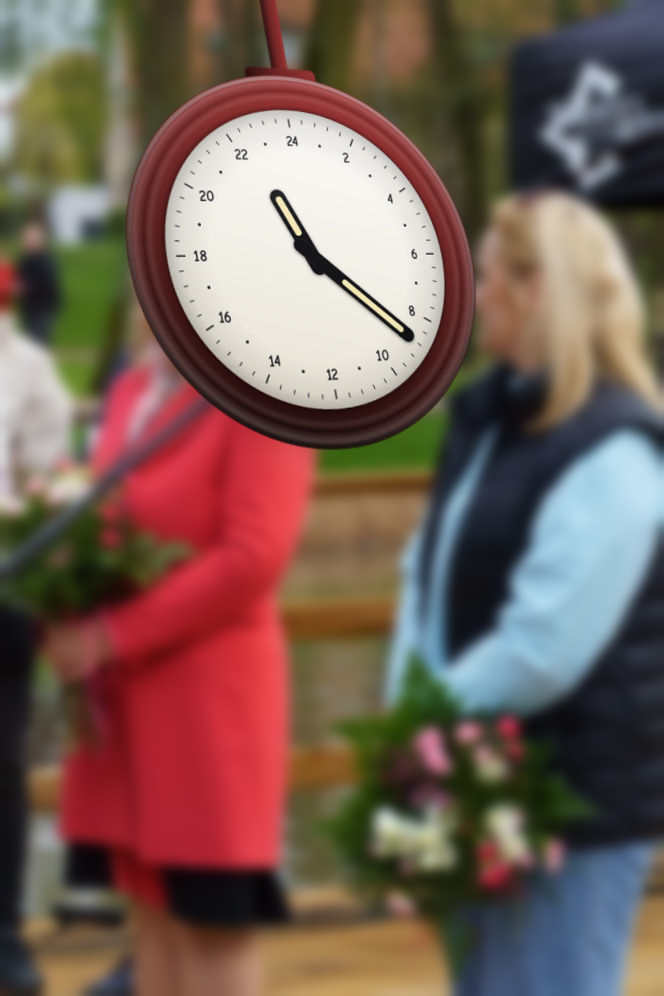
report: 22h22
